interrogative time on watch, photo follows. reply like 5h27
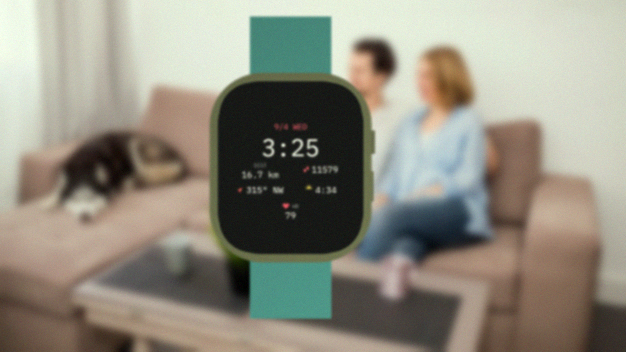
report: 3h25
